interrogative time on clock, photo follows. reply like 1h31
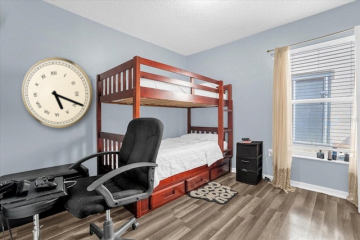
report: 5h19
